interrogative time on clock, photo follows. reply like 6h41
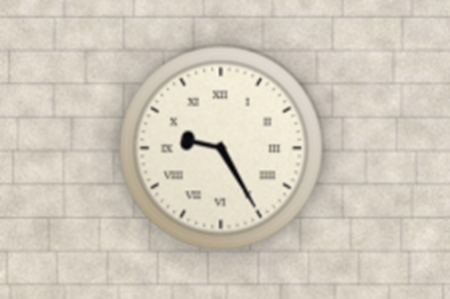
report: 9h25
